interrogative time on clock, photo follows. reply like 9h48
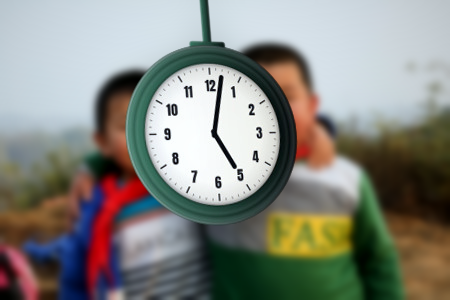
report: 5h02
